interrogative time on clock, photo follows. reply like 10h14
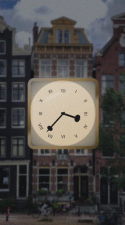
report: 3h37
